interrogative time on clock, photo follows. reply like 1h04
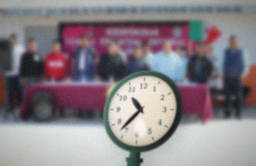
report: 10h37
